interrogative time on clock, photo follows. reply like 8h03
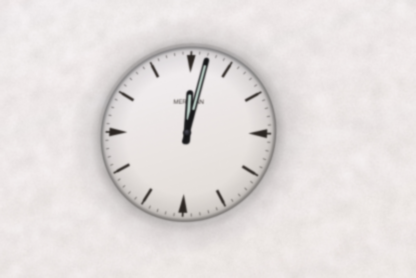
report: 12h02
